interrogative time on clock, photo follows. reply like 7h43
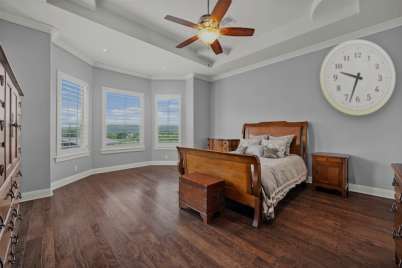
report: 9h33
